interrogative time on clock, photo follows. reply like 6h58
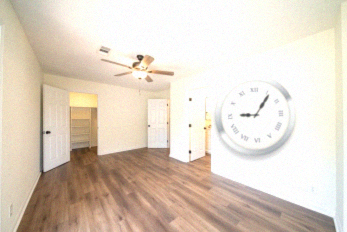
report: 9h06
